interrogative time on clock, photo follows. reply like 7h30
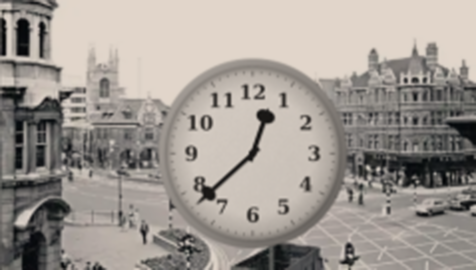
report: 12h38
